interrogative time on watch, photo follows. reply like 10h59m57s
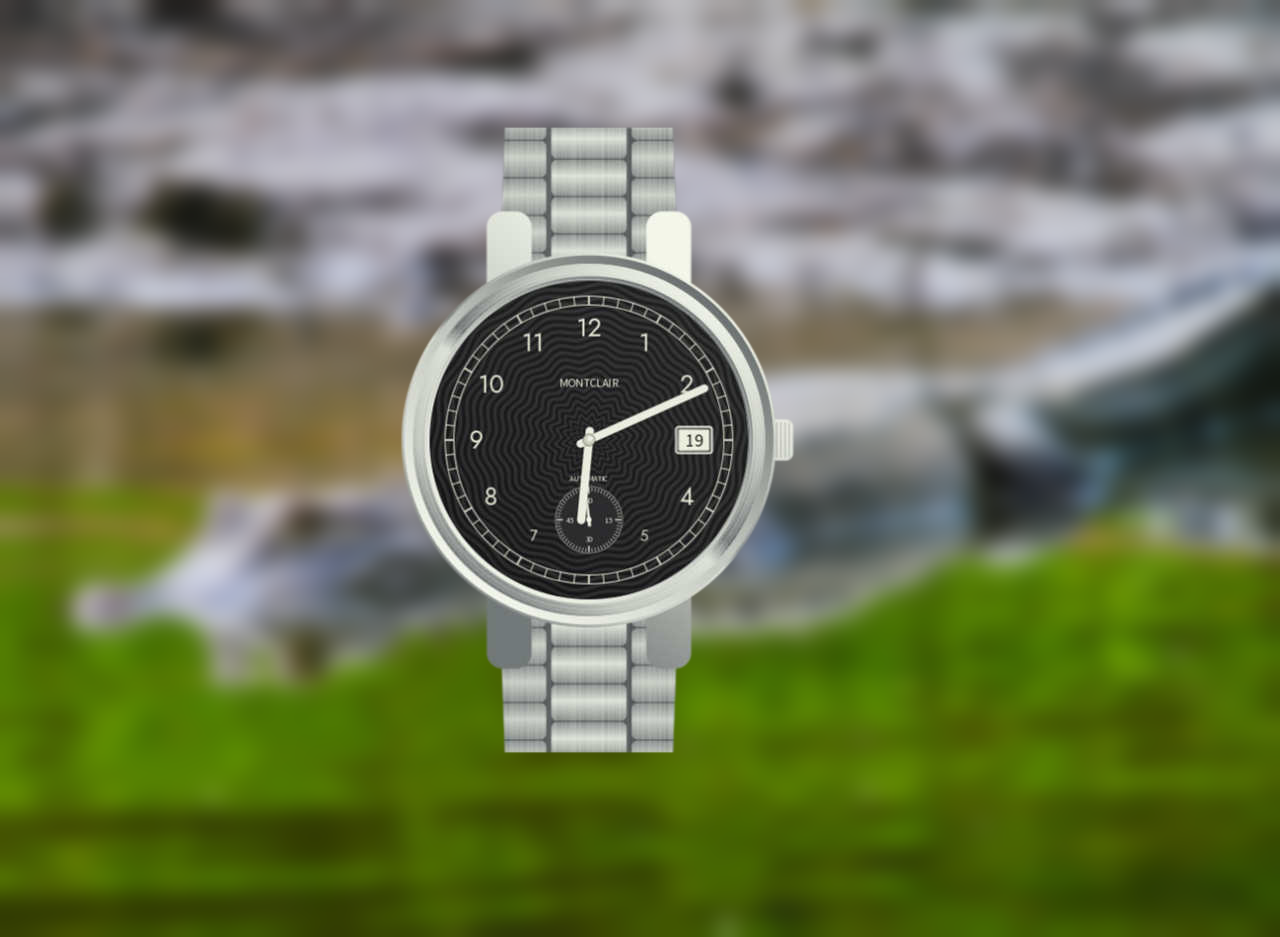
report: 6h10m59s
